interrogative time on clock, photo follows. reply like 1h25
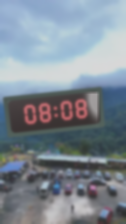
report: 8h08
